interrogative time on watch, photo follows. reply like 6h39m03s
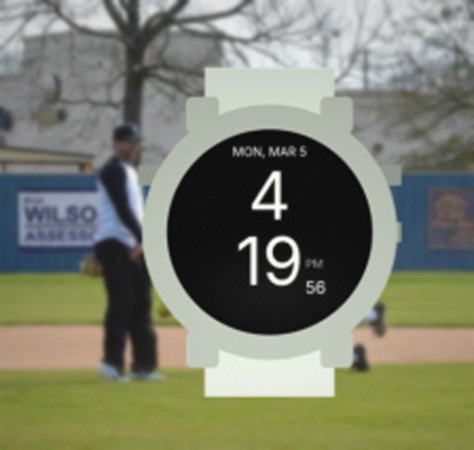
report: 4h19m56s
